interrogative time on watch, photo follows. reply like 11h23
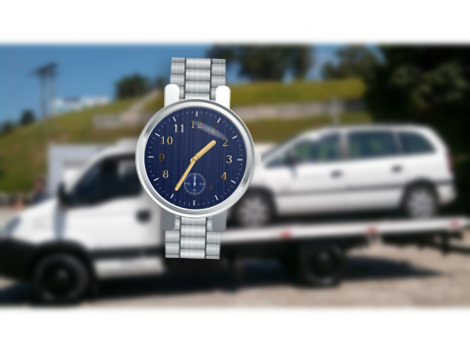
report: 1h35
